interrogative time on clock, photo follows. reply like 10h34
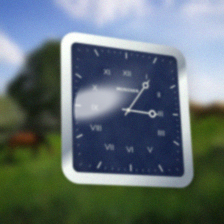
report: 3h06
